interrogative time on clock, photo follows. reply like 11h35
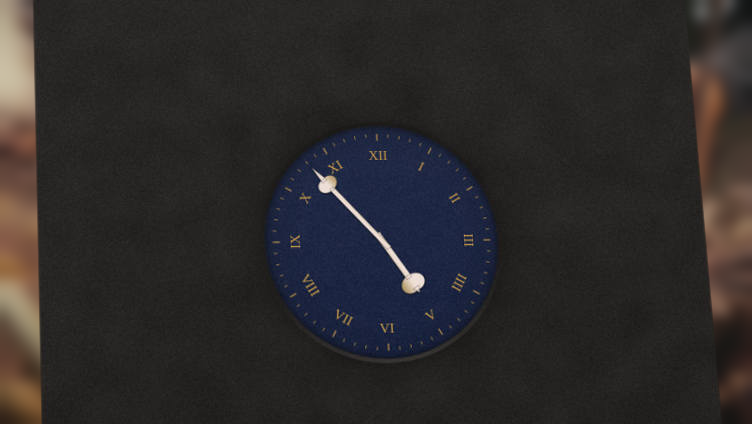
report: 4h53
